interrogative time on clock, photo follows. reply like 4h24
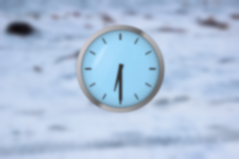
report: 6h30
